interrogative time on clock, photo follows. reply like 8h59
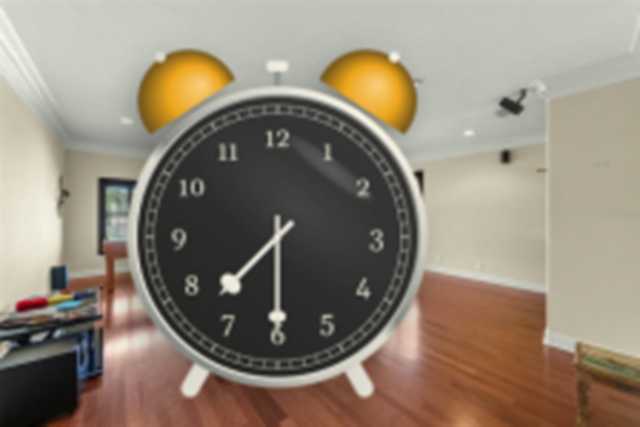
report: 7h30
